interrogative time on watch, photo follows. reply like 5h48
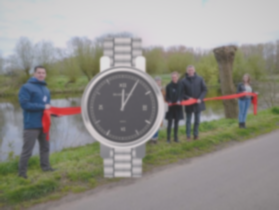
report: 12h05
